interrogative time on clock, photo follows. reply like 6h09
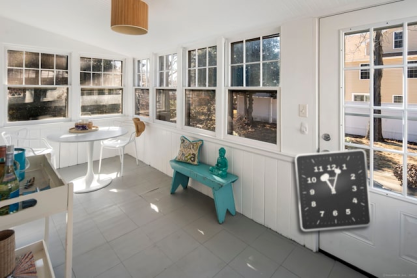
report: 11h03
